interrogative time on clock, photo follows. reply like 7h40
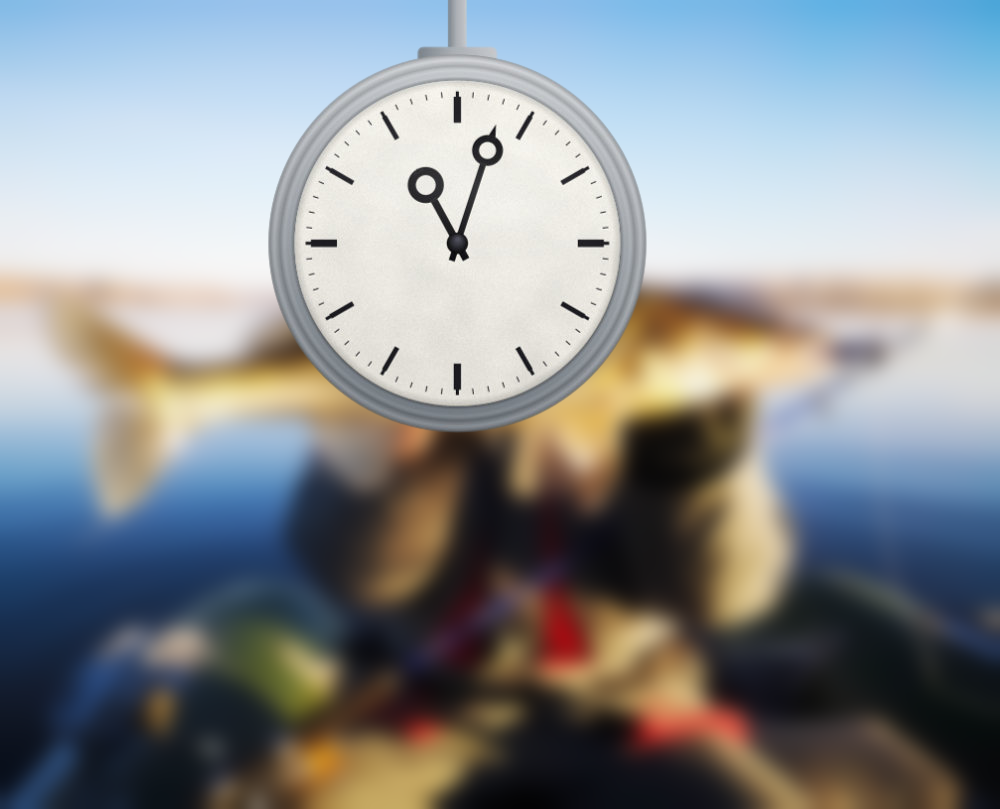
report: 11h03
